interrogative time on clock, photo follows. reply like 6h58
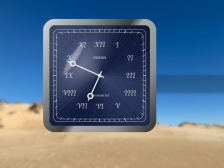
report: 6h49
